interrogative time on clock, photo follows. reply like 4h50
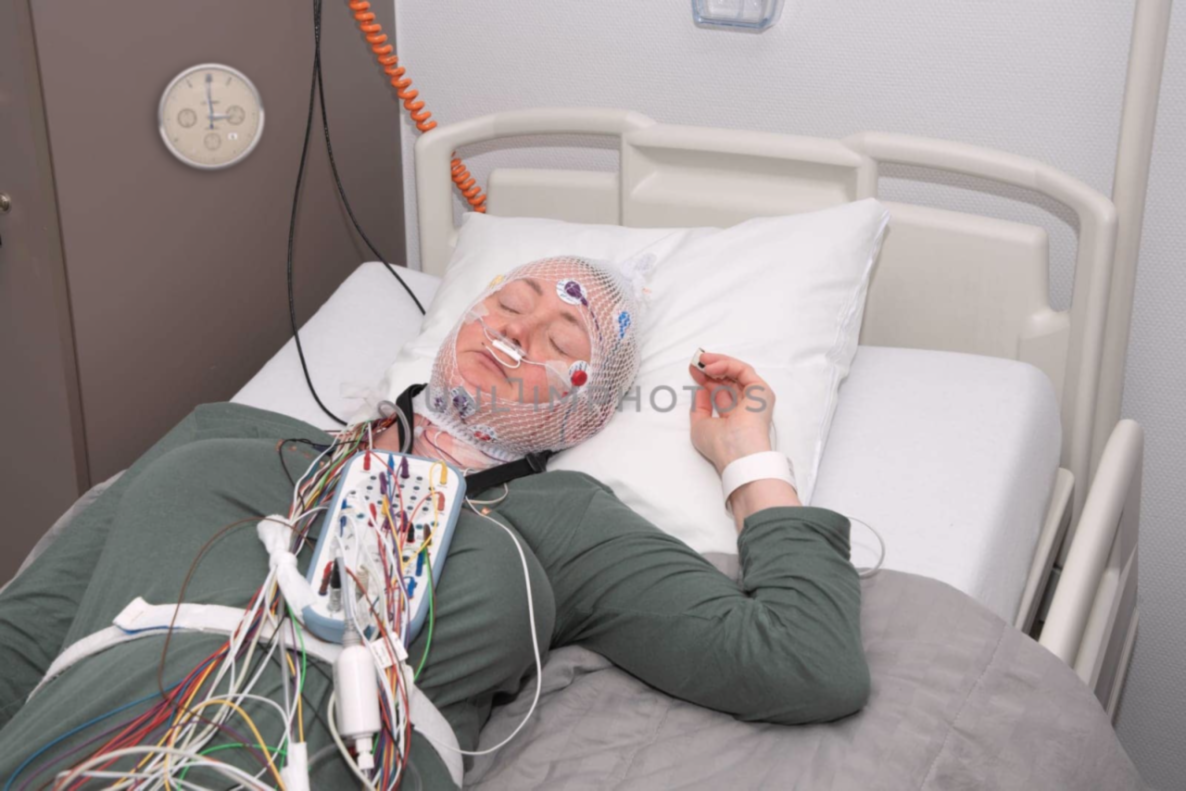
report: 2h59
